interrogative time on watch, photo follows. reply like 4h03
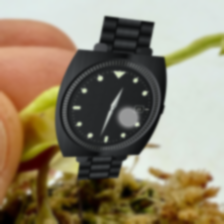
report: 12h32
